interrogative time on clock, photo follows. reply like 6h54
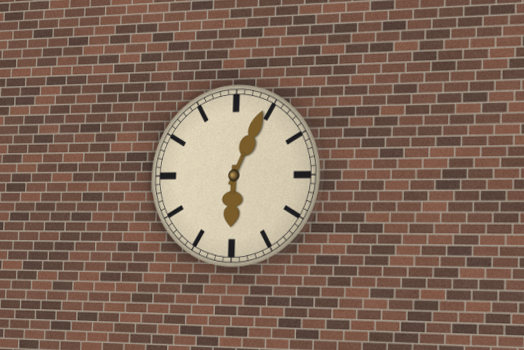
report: 6h04
